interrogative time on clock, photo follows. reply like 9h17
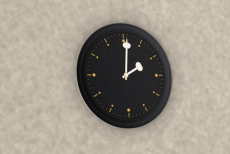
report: 2h01
